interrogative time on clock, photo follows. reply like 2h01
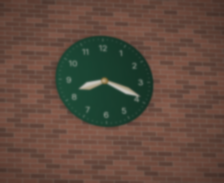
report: 8h19
